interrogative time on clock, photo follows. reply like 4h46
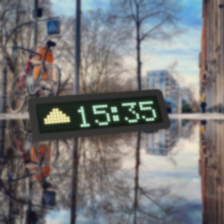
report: 15h35
